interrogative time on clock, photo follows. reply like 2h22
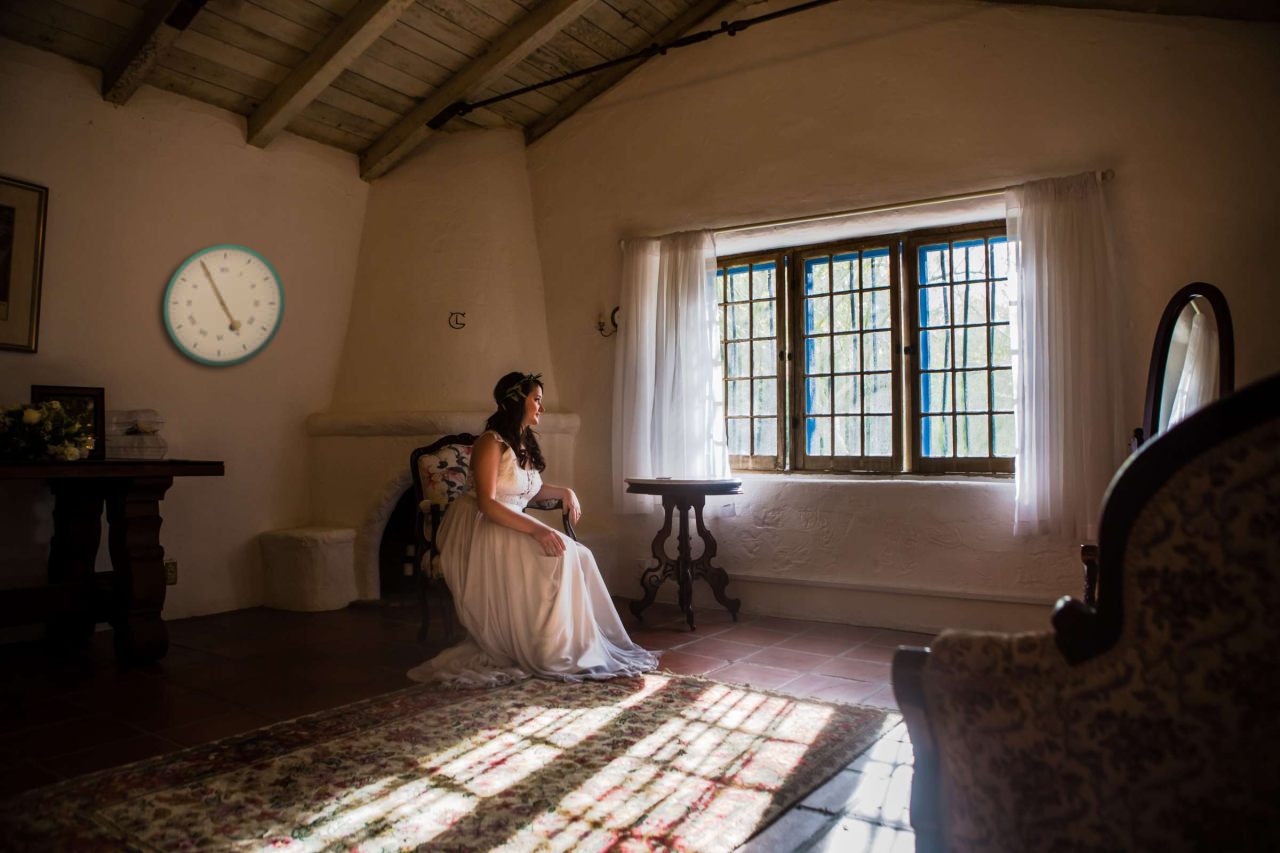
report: 4h55
